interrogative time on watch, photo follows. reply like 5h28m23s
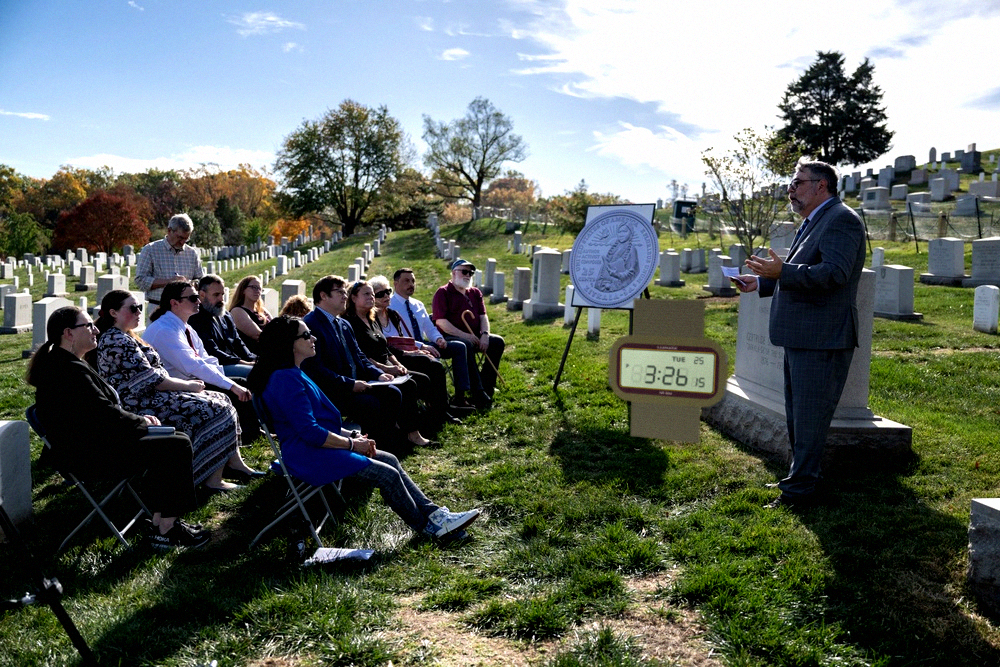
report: 3h26m15s
